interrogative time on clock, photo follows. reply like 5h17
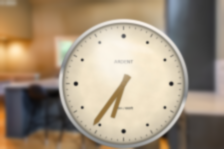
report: 6h36
